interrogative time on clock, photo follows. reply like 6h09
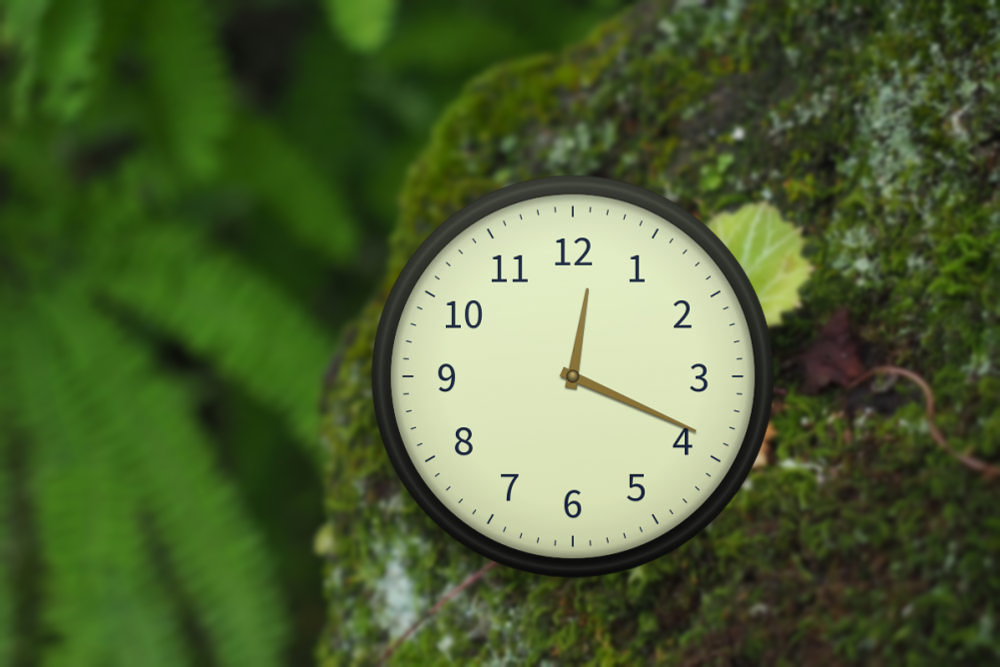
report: 12h19
